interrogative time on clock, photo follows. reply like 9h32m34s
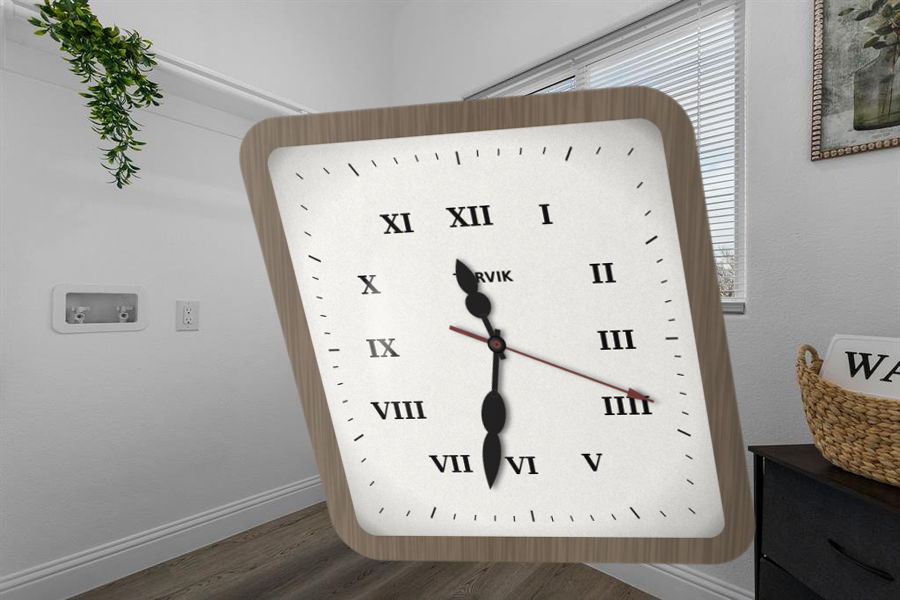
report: 11h32m19s
